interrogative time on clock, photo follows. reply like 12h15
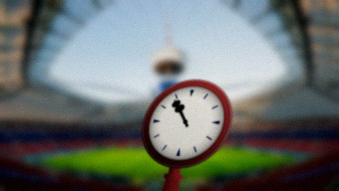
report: 10h54
